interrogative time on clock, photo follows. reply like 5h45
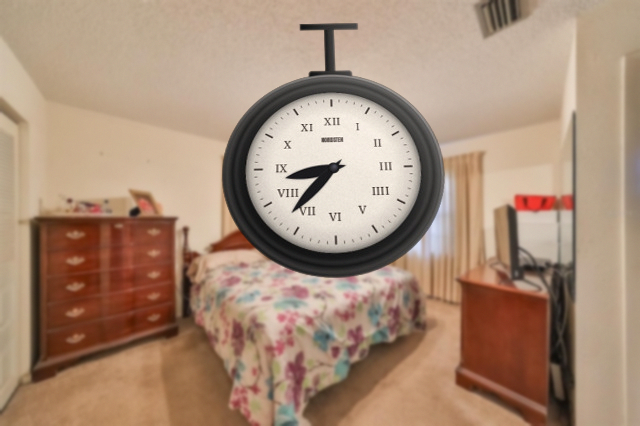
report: 8h37
